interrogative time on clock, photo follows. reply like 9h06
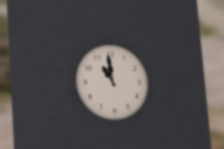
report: 10h59
